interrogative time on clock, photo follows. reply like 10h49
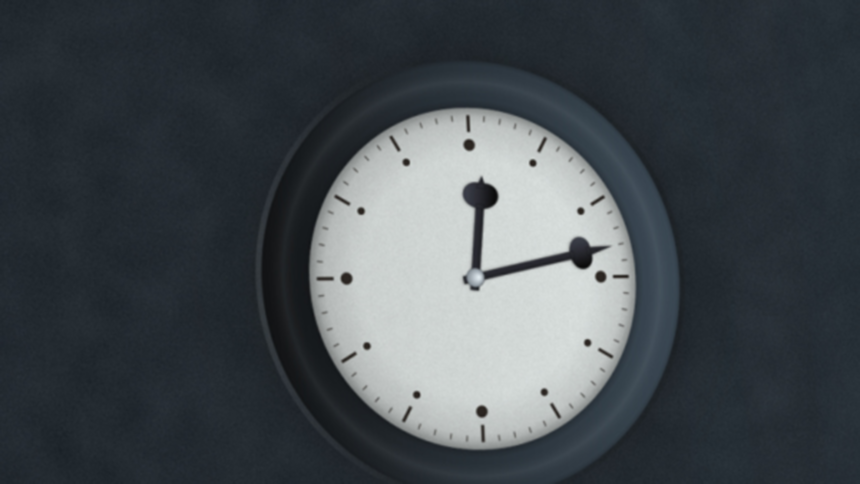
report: 12h13
